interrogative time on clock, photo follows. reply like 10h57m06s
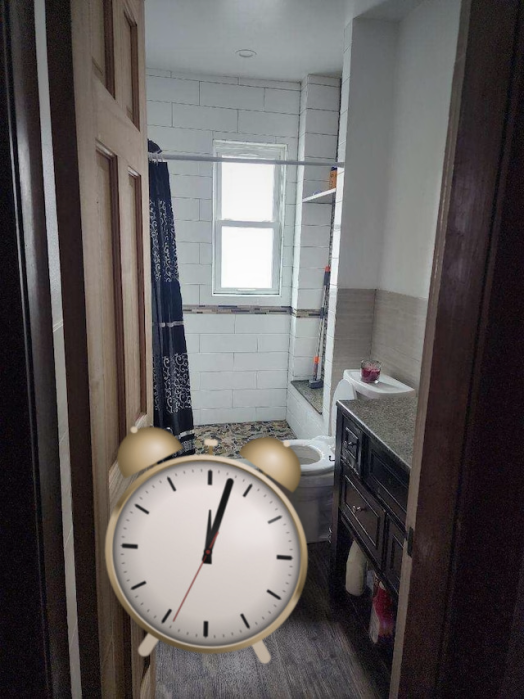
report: 12h02m34s
